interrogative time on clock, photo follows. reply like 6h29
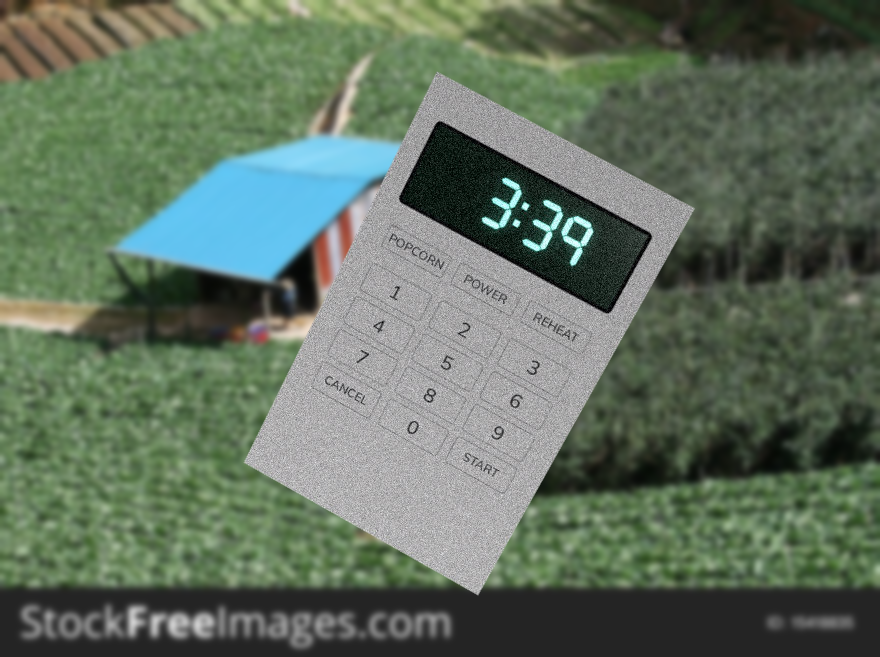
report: 3h39
